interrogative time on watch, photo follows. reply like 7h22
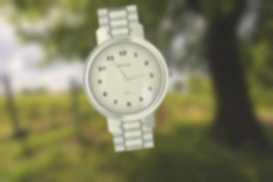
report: 2h55
